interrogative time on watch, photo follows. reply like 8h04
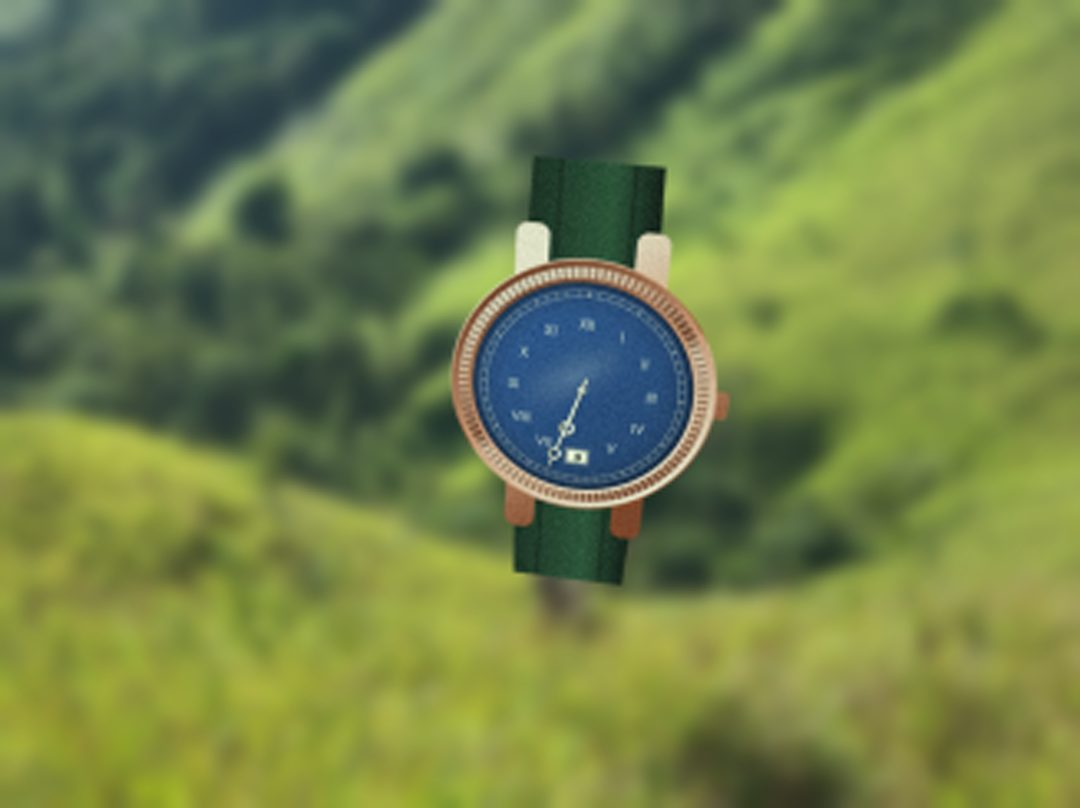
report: 6h33
